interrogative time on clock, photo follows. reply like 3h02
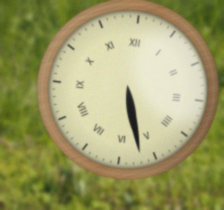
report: 5h27
